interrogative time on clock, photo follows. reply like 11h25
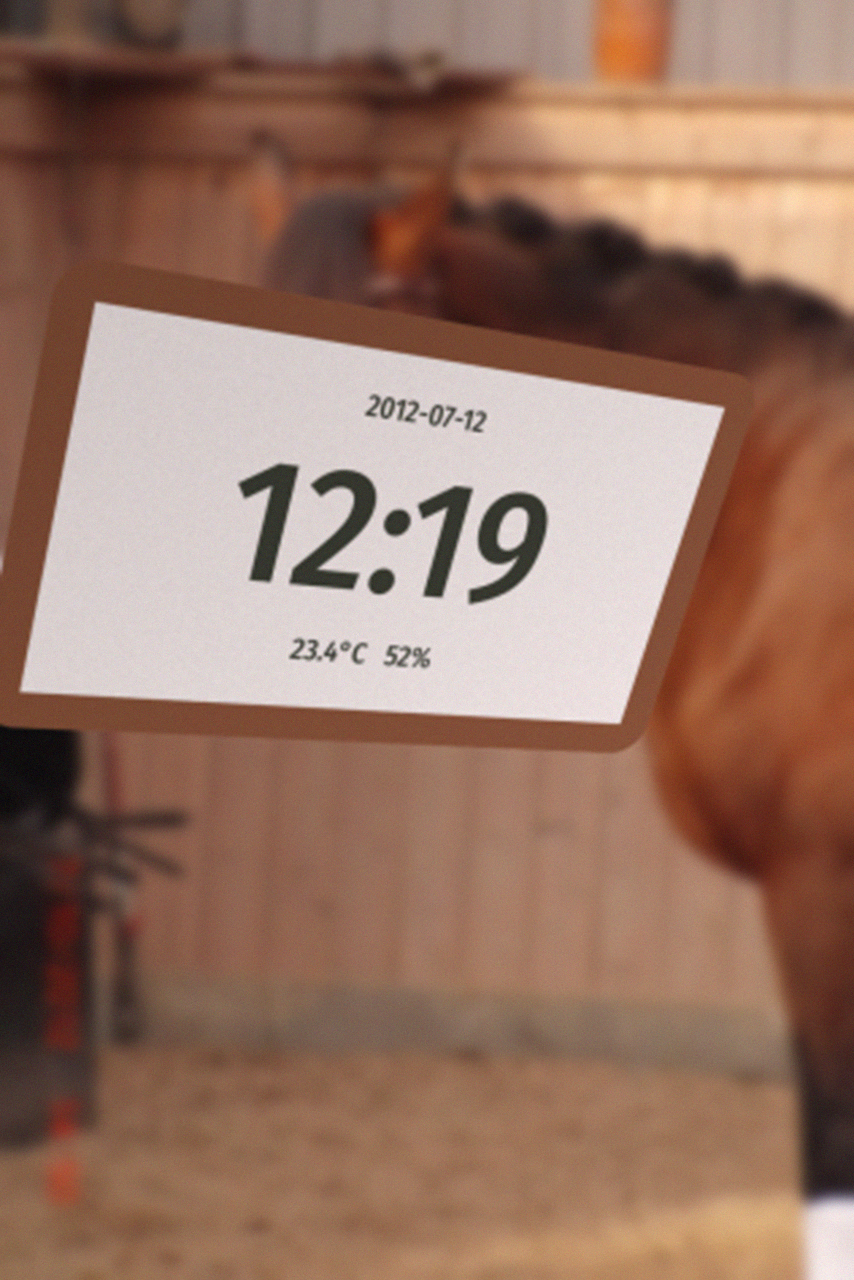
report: 12h19
